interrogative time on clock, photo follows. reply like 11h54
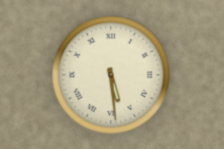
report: 5h29
